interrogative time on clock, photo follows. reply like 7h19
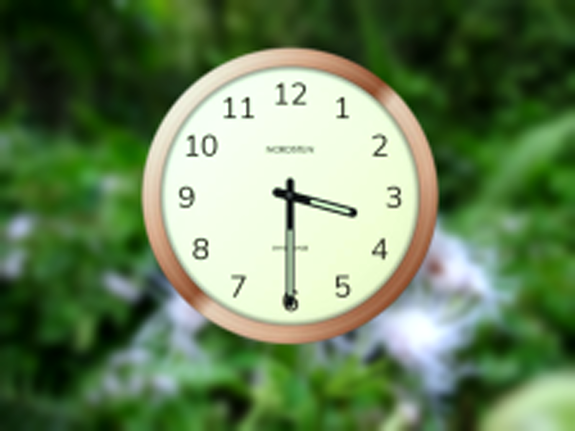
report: 3h30
